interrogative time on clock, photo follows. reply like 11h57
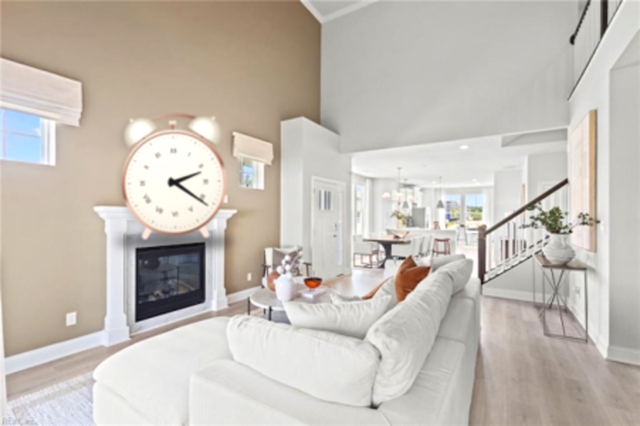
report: 2h21
